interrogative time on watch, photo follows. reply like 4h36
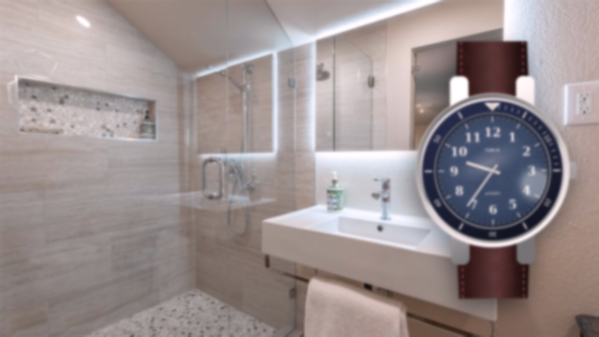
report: 9h36
